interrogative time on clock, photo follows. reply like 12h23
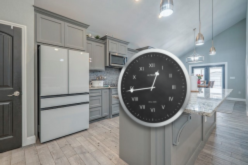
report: 12h44
